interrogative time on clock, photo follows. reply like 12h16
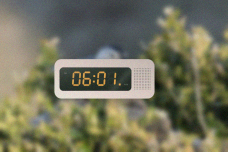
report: 6h01
